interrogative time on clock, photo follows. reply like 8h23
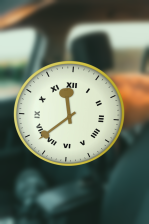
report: 11h38
